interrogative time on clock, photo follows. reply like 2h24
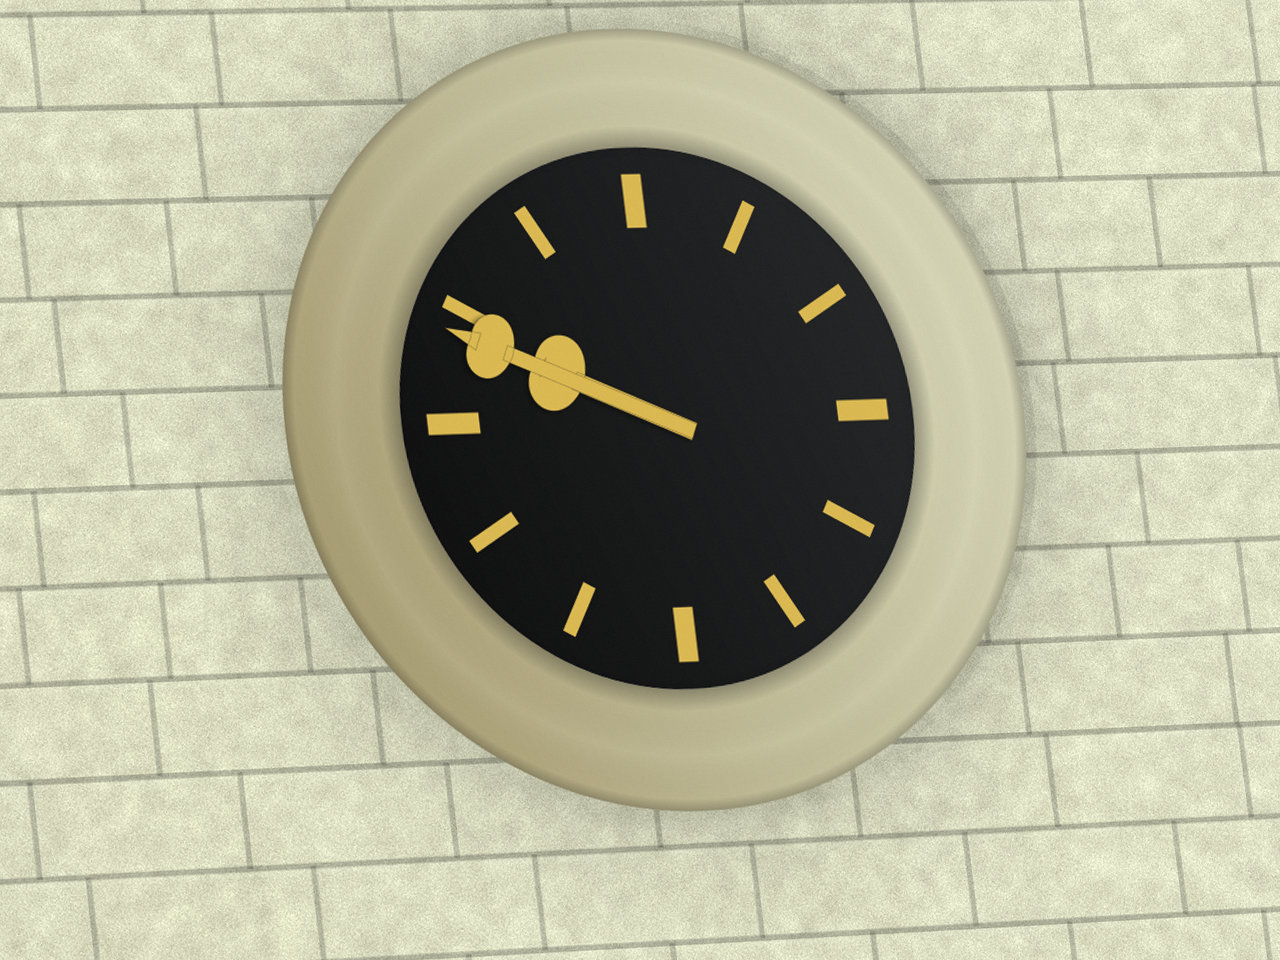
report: 9h49
